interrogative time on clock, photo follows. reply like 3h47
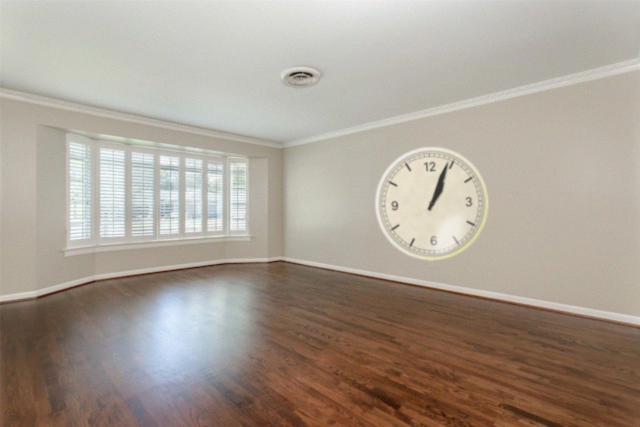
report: 1h04
